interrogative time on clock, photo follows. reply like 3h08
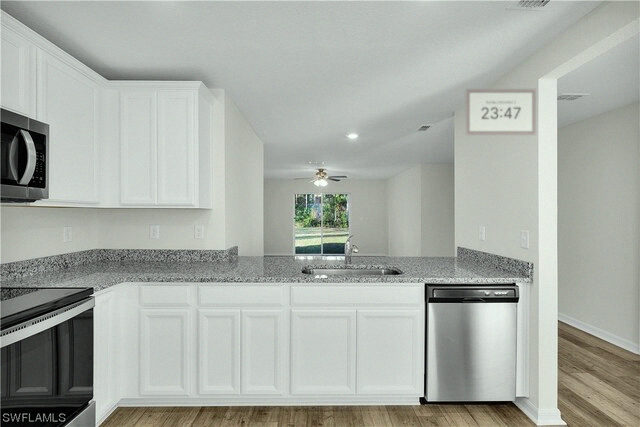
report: 23h47
